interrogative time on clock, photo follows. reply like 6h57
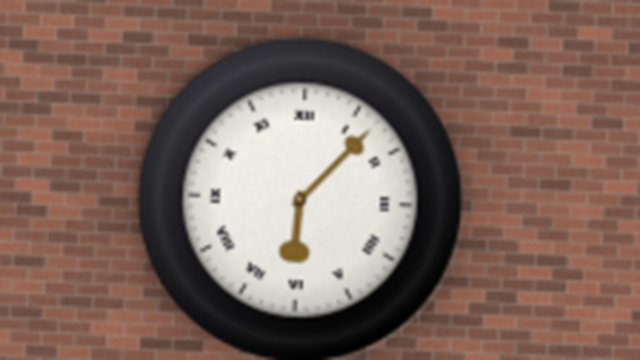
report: 6h07
